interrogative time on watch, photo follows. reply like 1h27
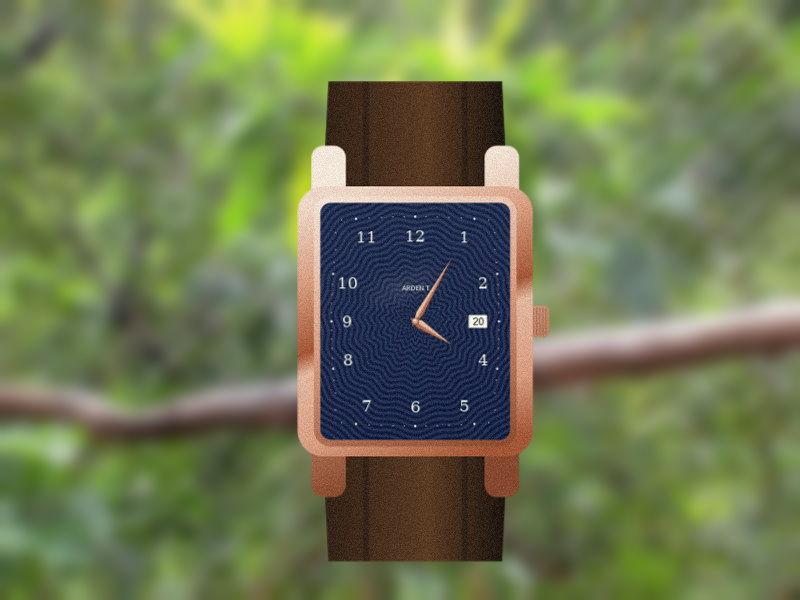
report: 4h05
